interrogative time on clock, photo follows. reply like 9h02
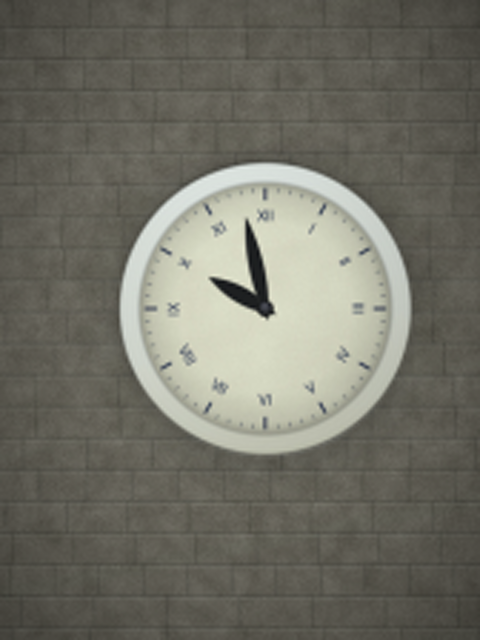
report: 9h58
